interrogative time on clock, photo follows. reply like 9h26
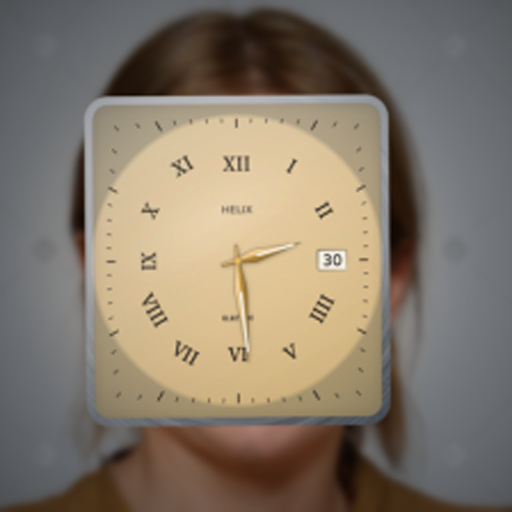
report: 2h29
